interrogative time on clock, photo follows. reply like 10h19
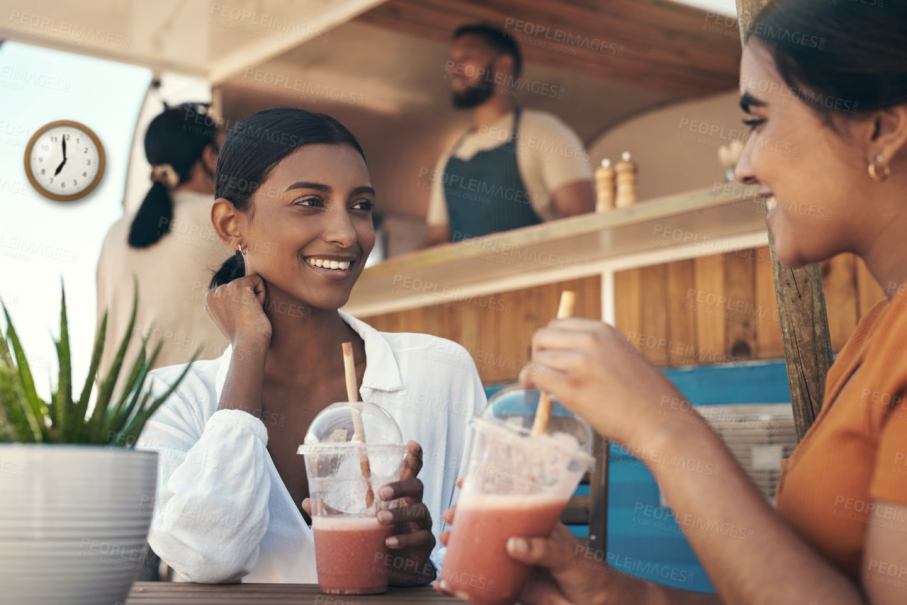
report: 6h59
